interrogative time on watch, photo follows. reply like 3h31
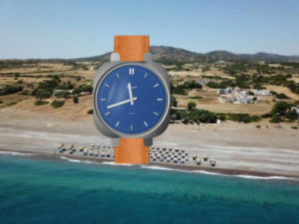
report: 11h42
